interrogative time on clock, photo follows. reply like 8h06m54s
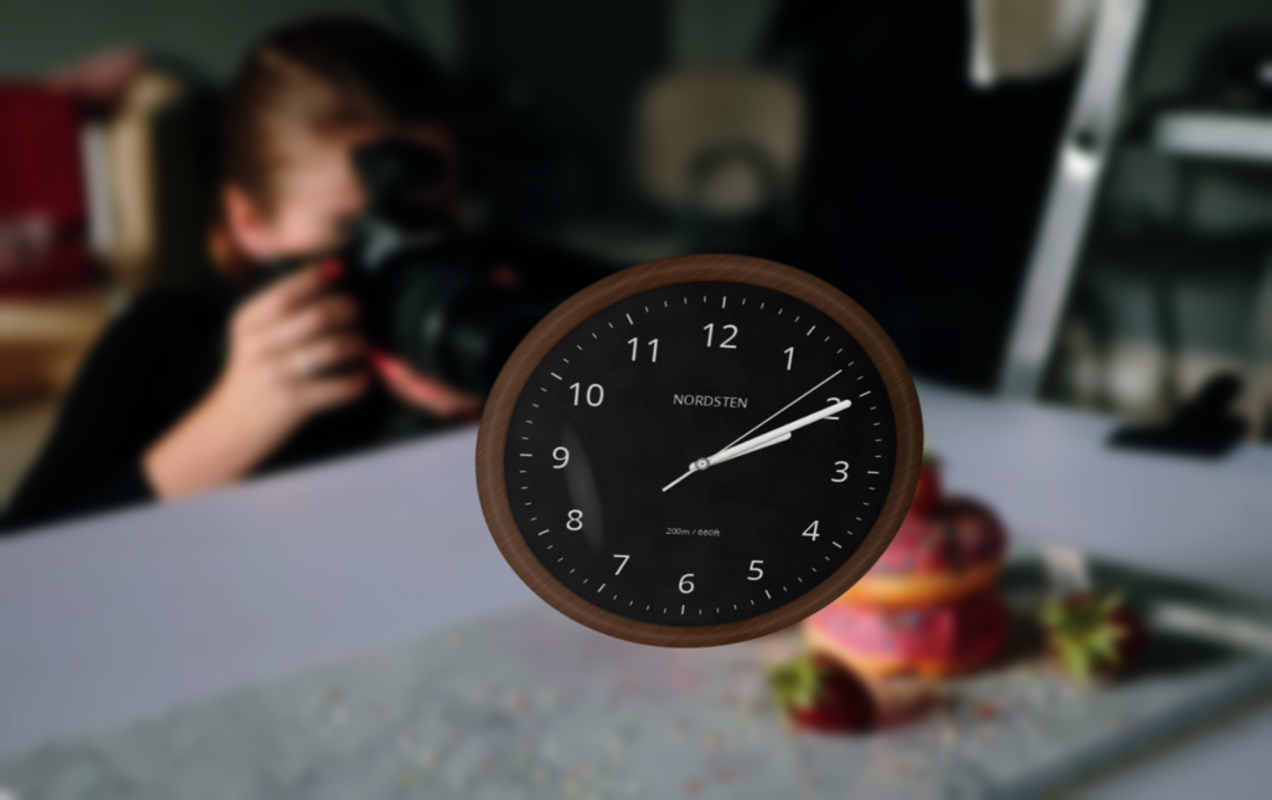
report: 2h10m08s
